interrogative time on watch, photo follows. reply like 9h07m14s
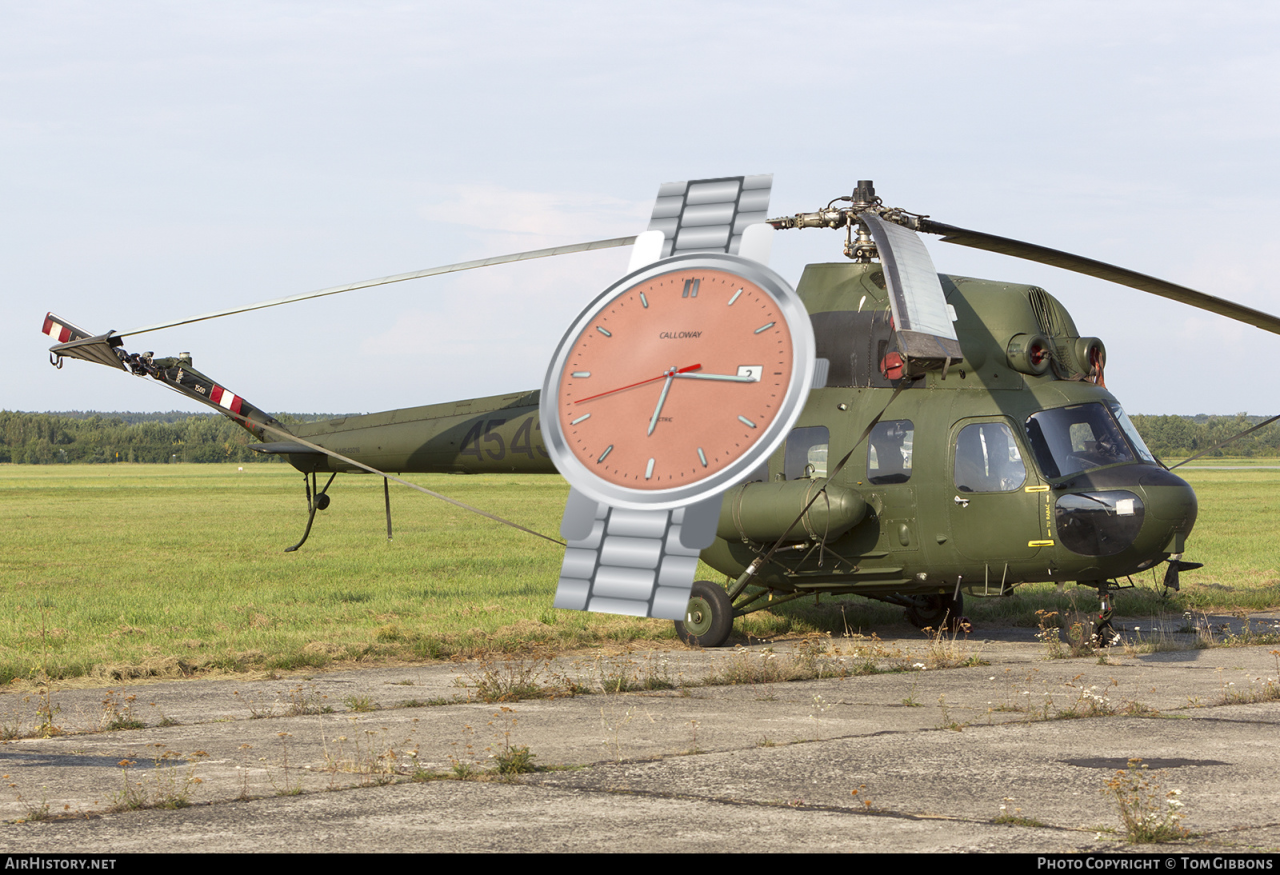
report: 6h15m42s
